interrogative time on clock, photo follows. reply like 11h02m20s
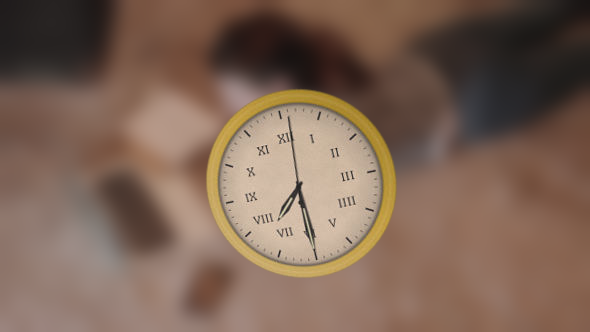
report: 7h30m01s
